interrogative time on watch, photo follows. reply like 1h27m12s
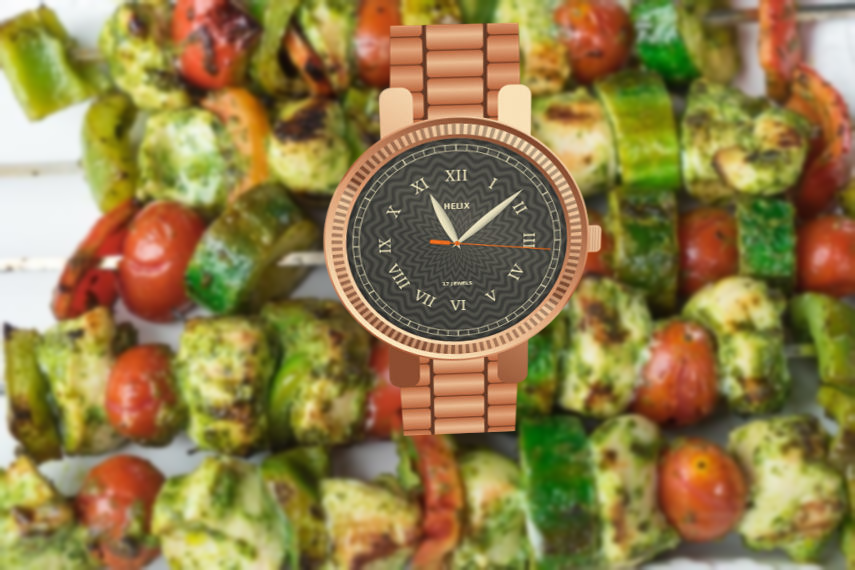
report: 11h08m16s
